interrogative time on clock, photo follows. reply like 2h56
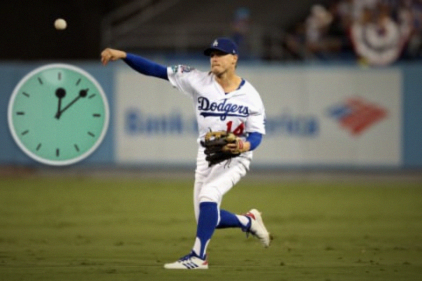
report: 12h08
